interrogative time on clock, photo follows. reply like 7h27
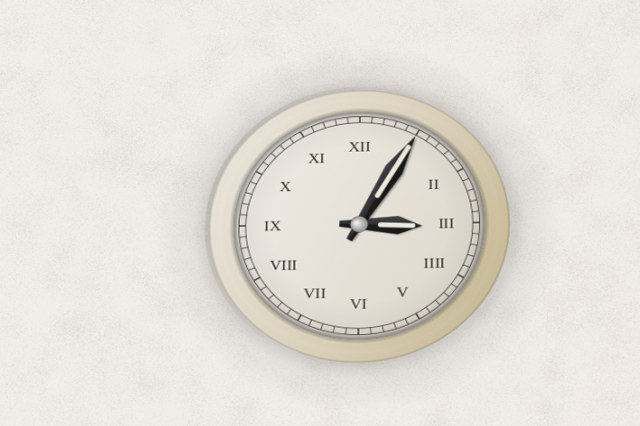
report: 3h05
